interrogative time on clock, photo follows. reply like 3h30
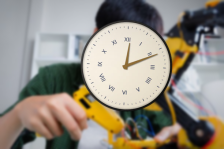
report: 12h11
